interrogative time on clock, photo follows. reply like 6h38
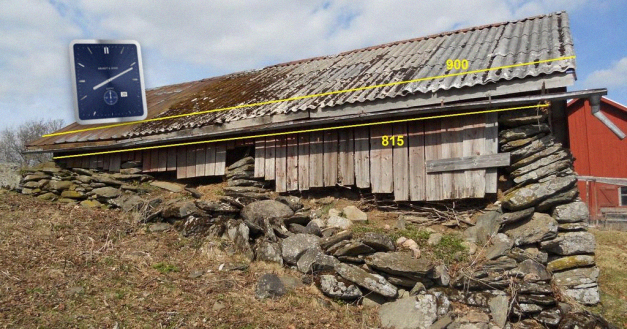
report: 8h11
